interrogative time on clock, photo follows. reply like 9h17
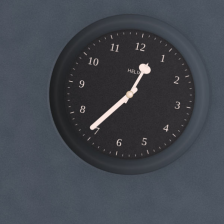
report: 12h36
